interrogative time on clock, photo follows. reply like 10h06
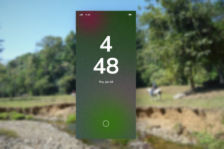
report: 4h48
